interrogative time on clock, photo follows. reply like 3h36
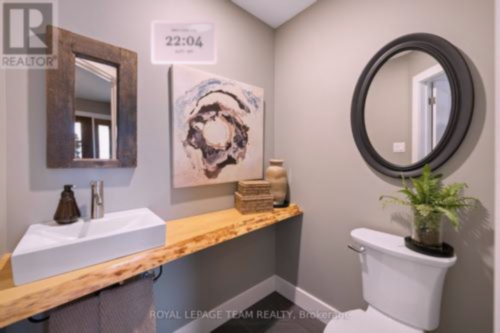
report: 22h04
